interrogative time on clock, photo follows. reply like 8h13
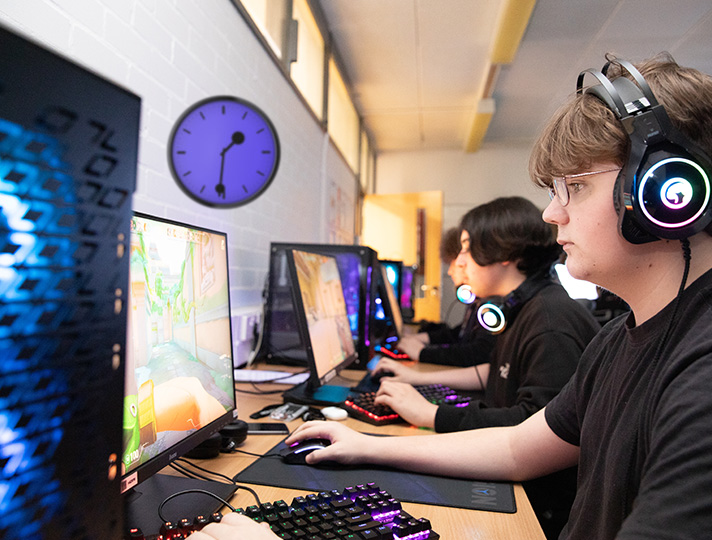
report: 1h31
